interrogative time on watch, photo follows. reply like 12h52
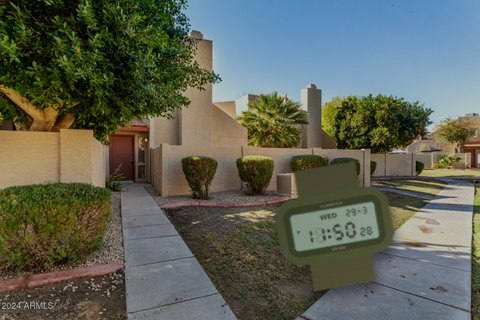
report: 11h50
